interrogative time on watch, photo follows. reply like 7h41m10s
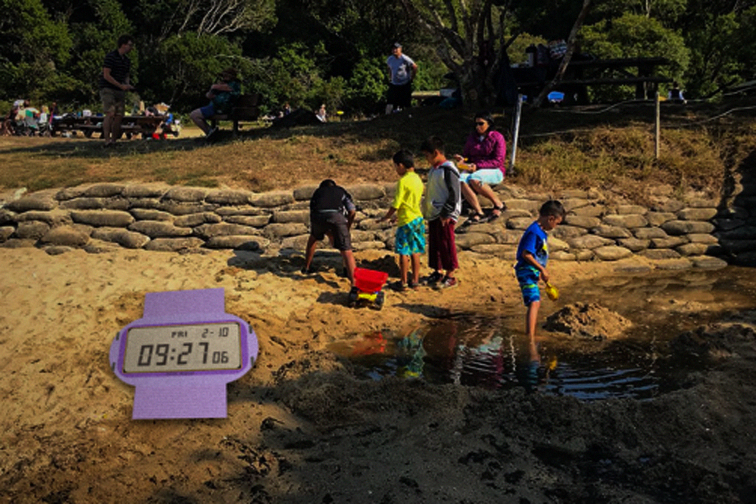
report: 9h27m06s
